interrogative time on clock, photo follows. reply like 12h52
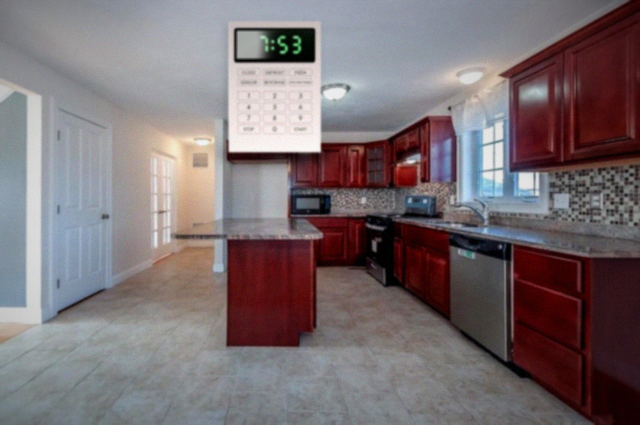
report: 7h53
